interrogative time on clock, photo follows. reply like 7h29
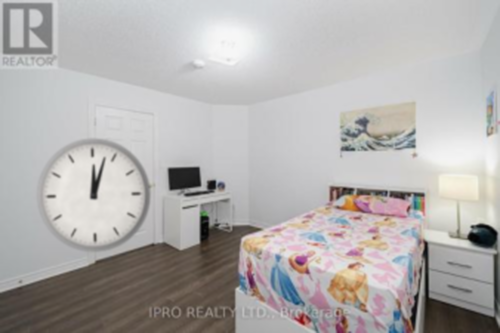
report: 12h03
